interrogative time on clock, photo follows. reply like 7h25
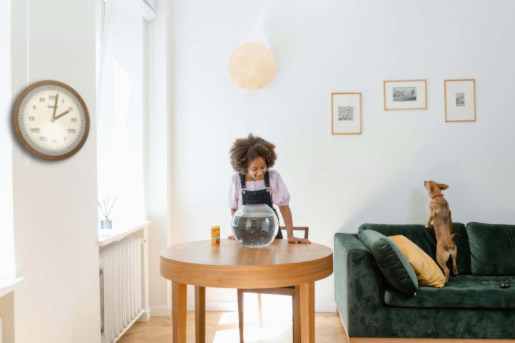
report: 2h02
